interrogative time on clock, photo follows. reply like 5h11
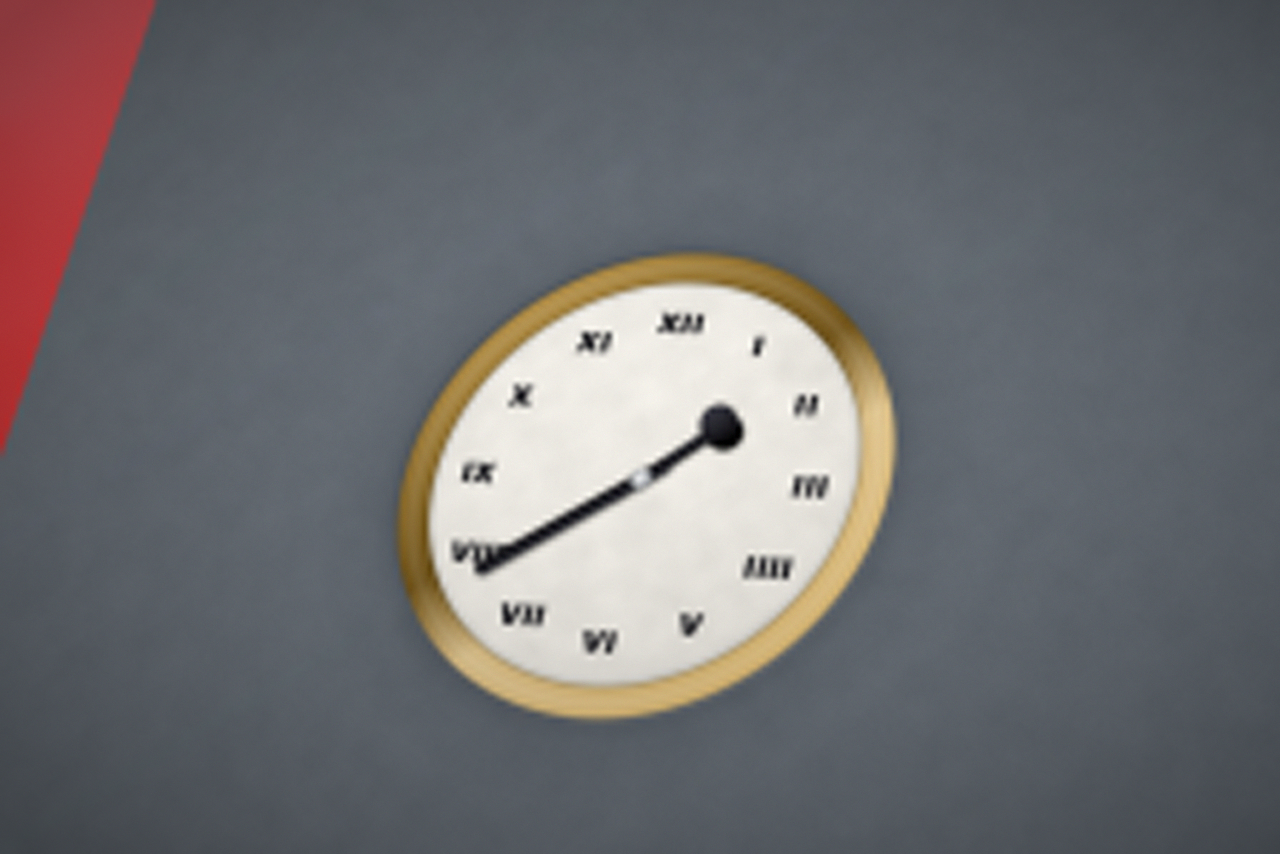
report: 1h39
